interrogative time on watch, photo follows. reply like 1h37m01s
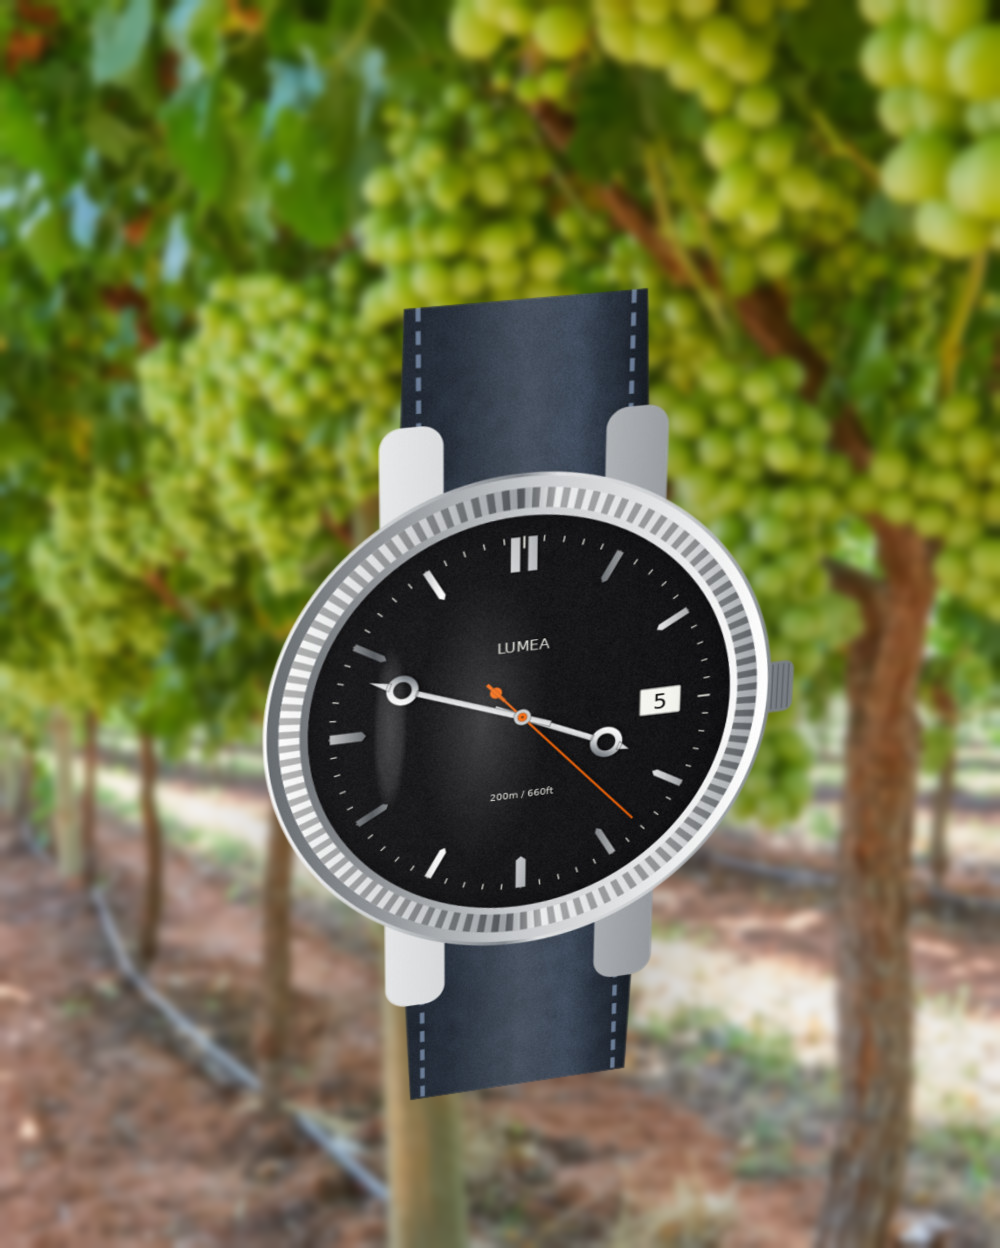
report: 3h48m23s
